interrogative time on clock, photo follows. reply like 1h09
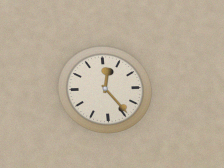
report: 12h24
